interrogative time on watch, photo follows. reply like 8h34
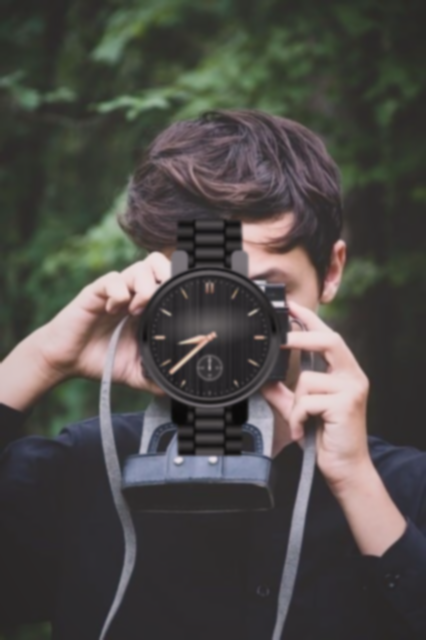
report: 8h38
